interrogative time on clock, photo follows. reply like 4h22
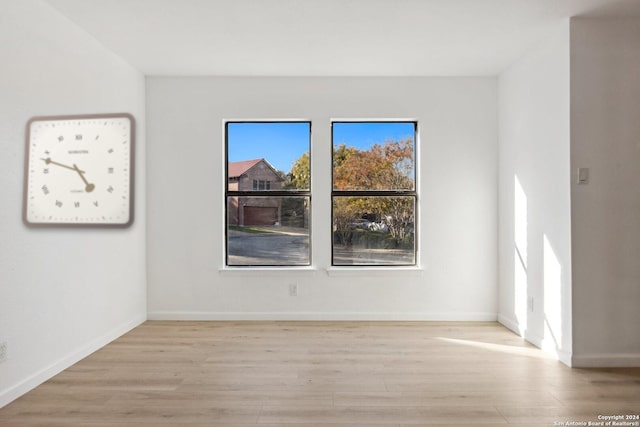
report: 4h48
